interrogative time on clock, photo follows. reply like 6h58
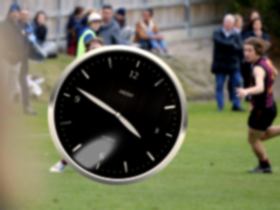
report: 3h47
